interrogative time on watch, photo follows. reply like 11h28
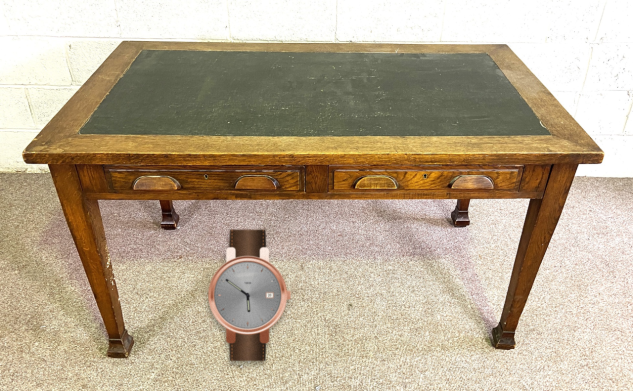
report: 5h51
